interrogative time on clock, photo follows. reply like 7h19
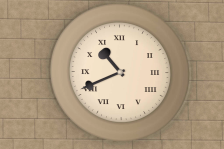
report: 10h41
